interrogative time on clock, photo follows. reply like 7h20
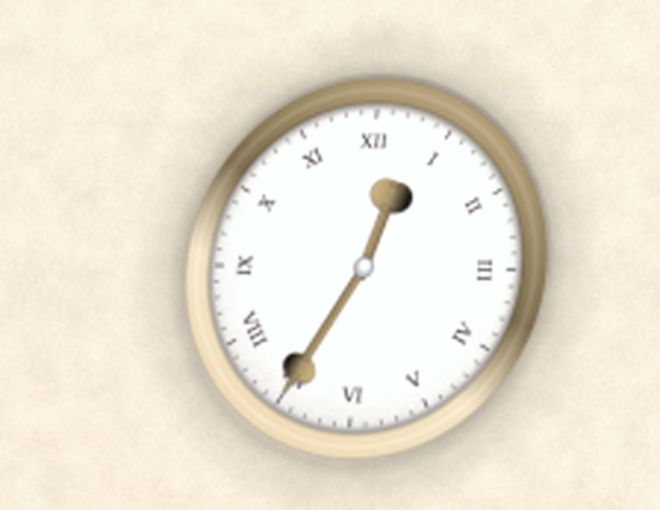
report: 12h35
